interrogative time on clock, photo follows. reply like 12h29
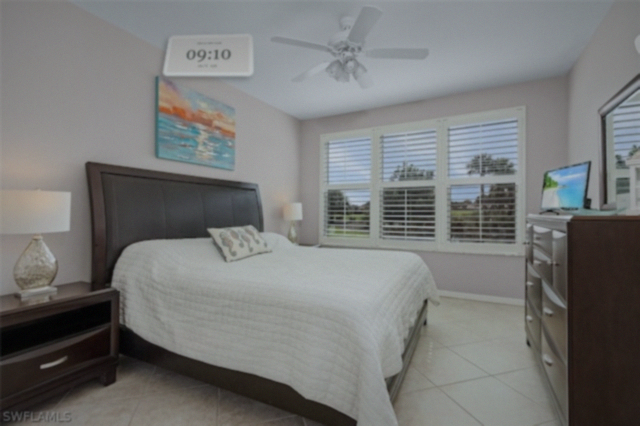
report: 9h10
